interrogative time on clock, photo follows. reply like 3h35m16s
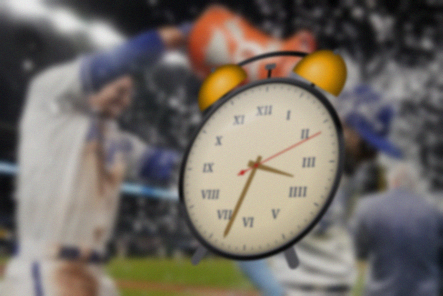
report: 3h33m11s
